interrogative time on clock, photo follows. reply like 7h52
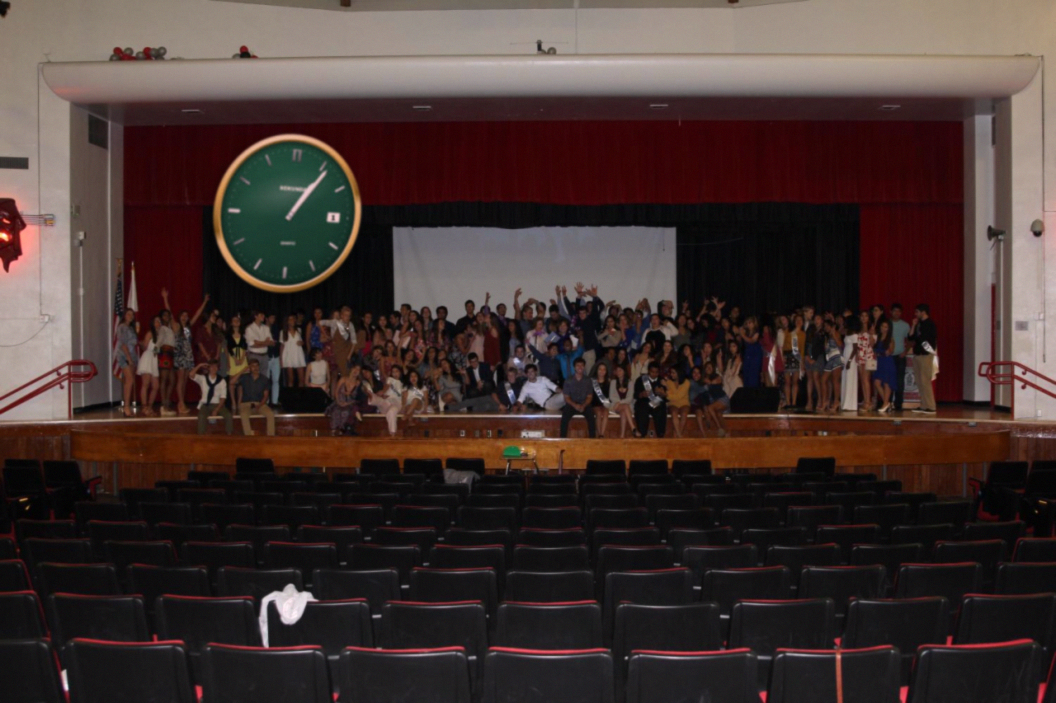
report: 1h06
